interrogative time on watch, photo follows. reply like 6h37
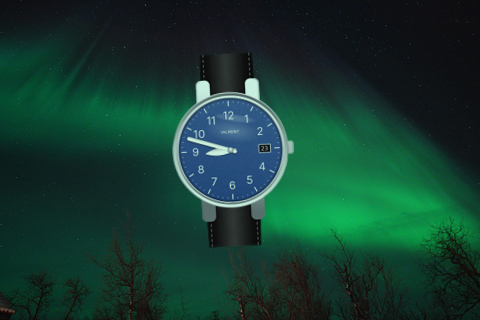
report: 8h48
